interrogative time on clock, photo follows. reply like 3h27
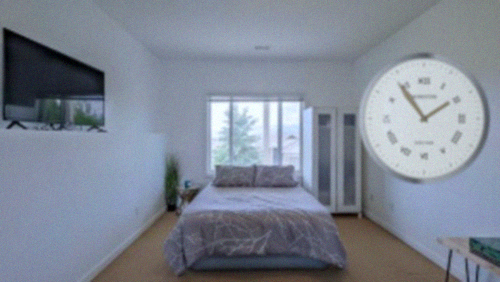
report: 1h54
